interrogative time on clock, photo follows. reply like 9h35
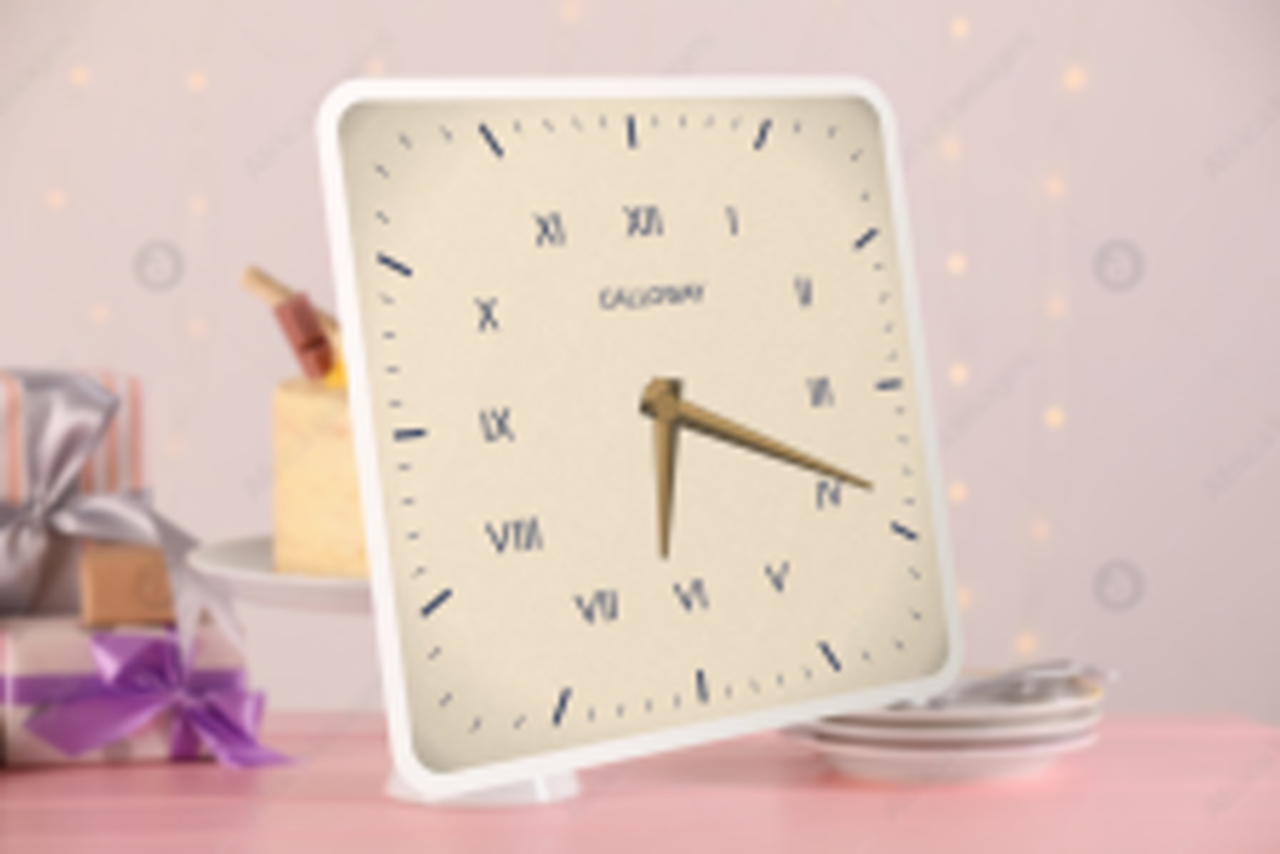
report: 6h19
